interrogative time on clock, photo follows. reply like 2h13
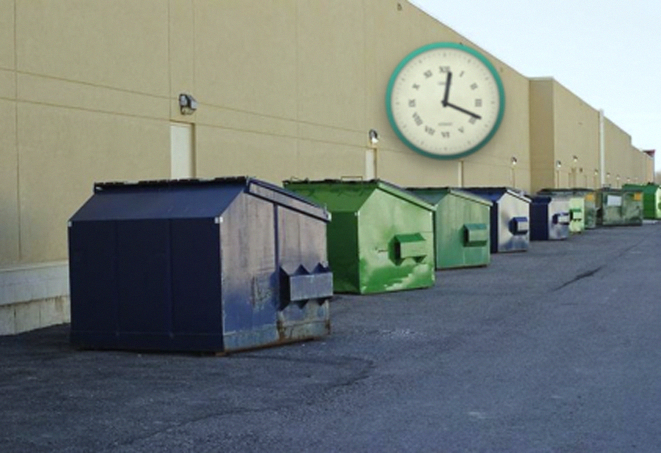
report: 12h19
